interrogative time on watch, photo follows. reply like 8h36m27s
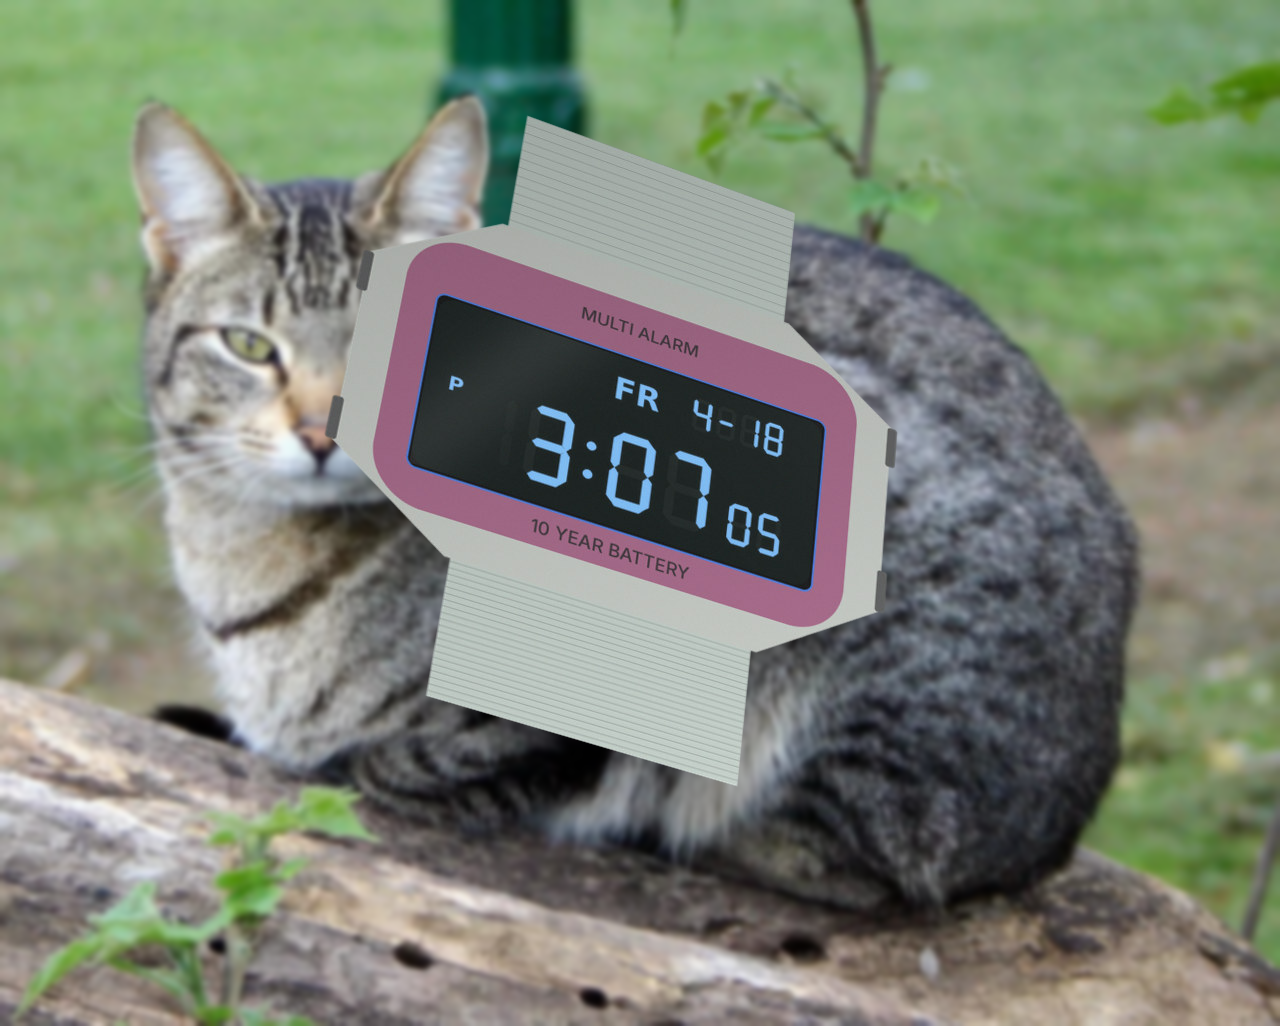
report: 3h07m05s
